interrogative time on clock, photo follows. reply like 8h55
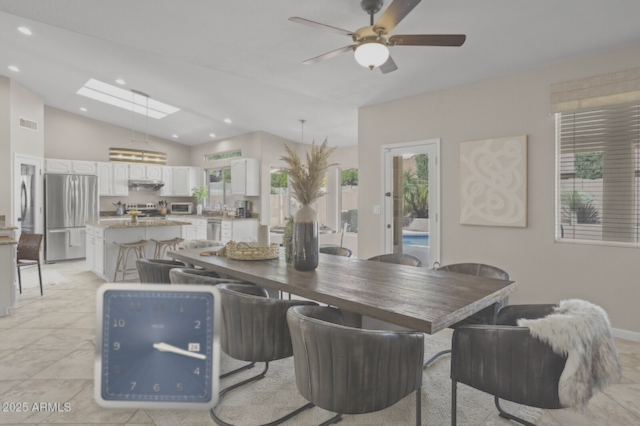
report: 3h17
